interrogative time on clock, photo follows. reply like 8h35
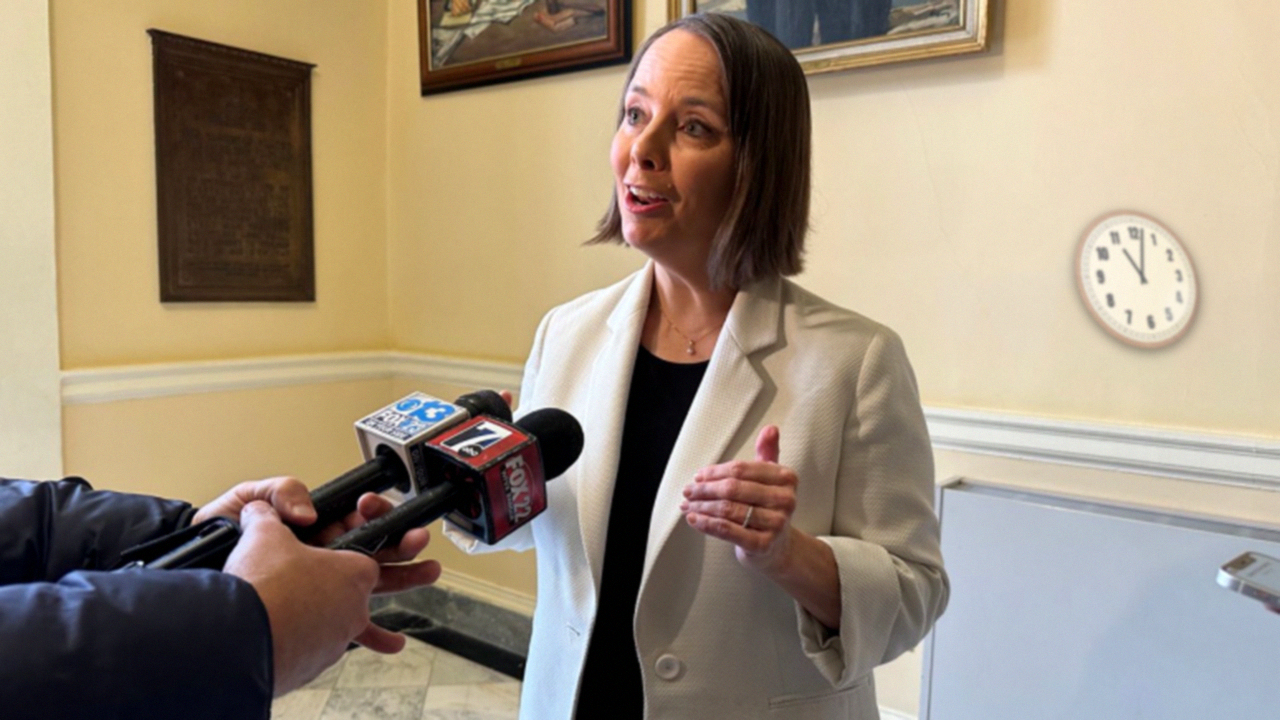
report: 11h02
